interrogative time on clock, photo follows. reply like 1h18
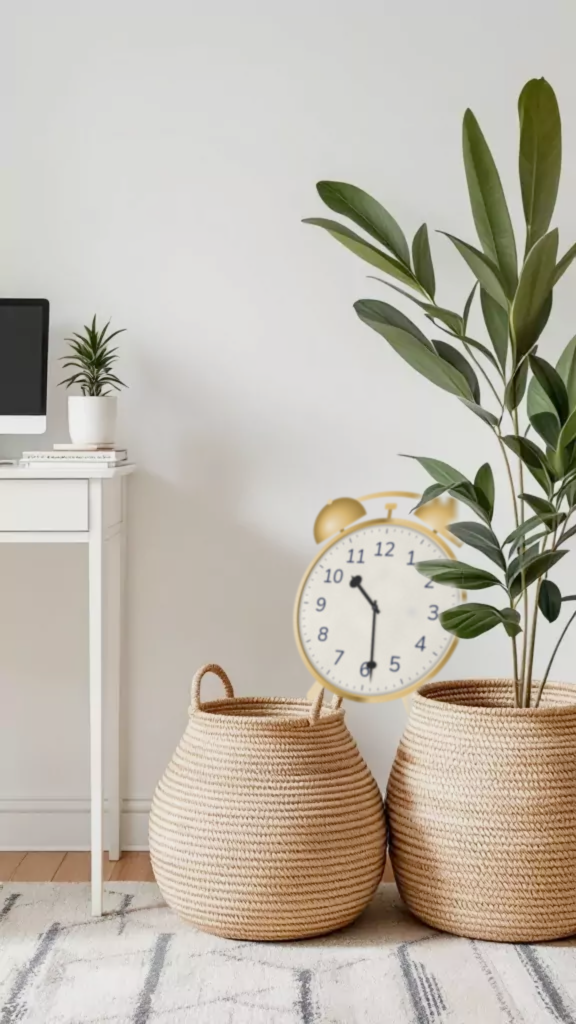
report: 10h29
